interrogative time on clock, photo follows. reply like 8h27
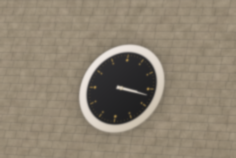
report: 3h17
